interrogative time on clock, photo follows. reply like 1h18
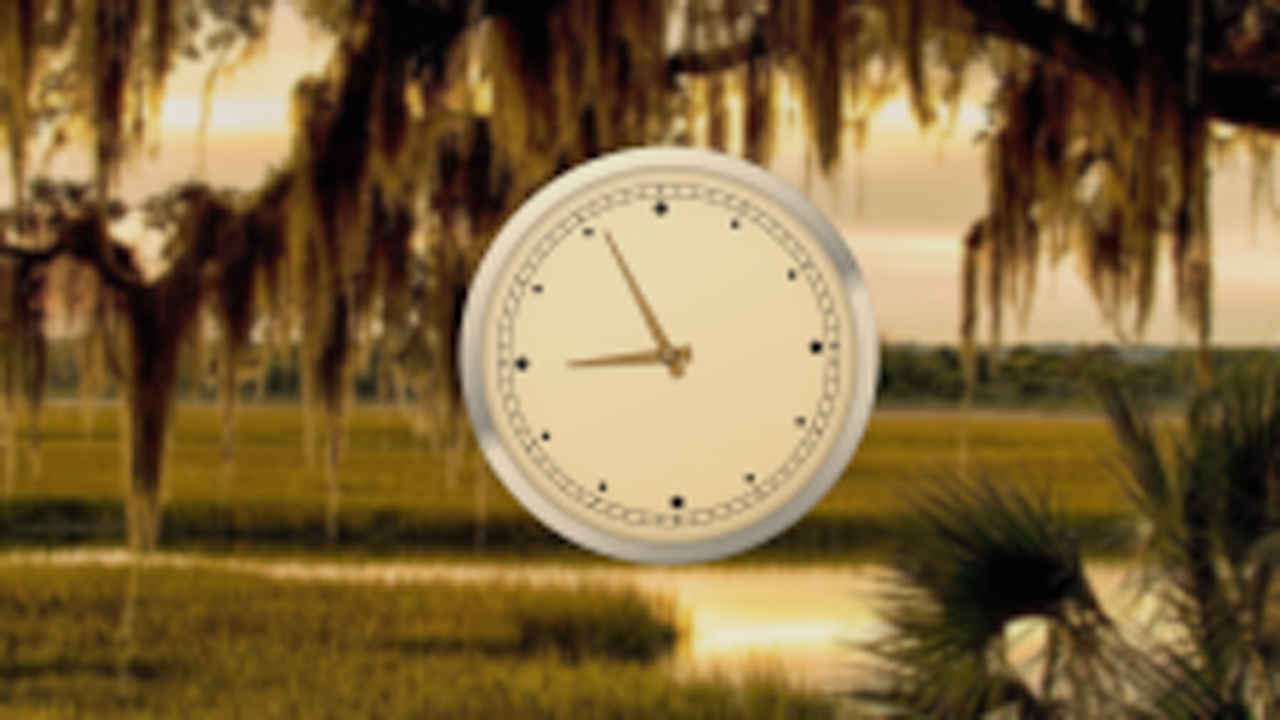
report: 8h56
